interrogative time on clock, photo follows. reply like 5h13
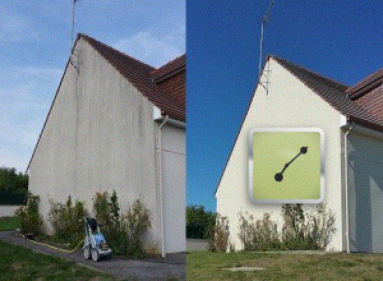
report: 7h08
